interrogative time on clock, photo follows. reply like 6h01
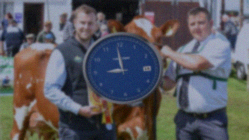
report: 8h59
